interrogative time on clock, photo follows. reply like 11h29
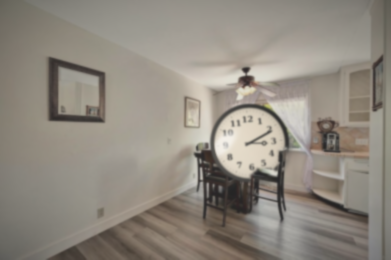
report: 3h11
